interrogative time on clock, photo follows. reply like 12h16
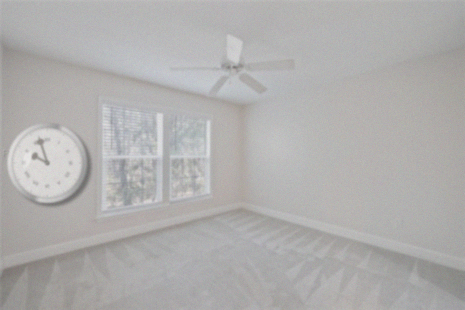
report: 9h57
